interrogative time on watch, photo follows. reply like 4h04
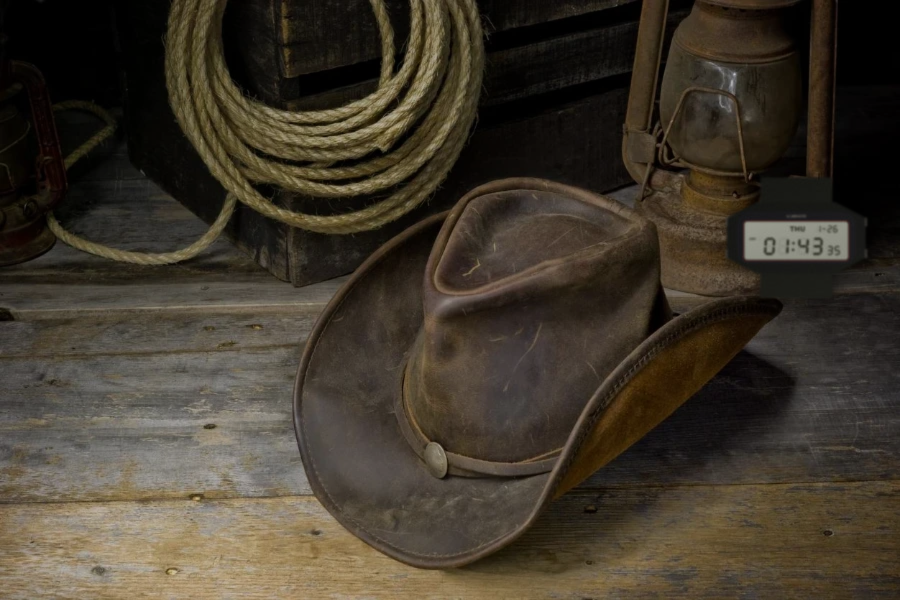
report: 1h43
